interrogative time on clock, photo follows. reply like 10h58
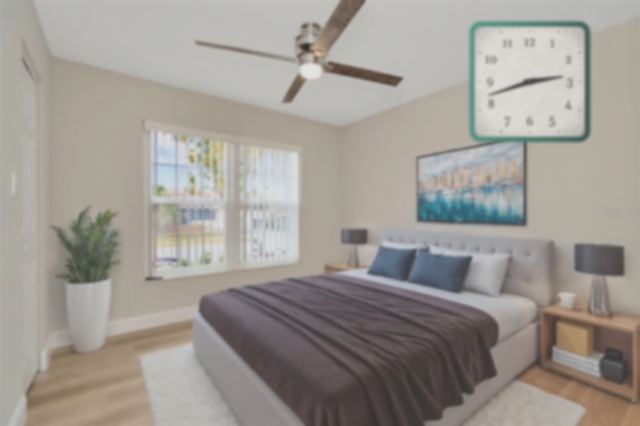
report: 2h42
